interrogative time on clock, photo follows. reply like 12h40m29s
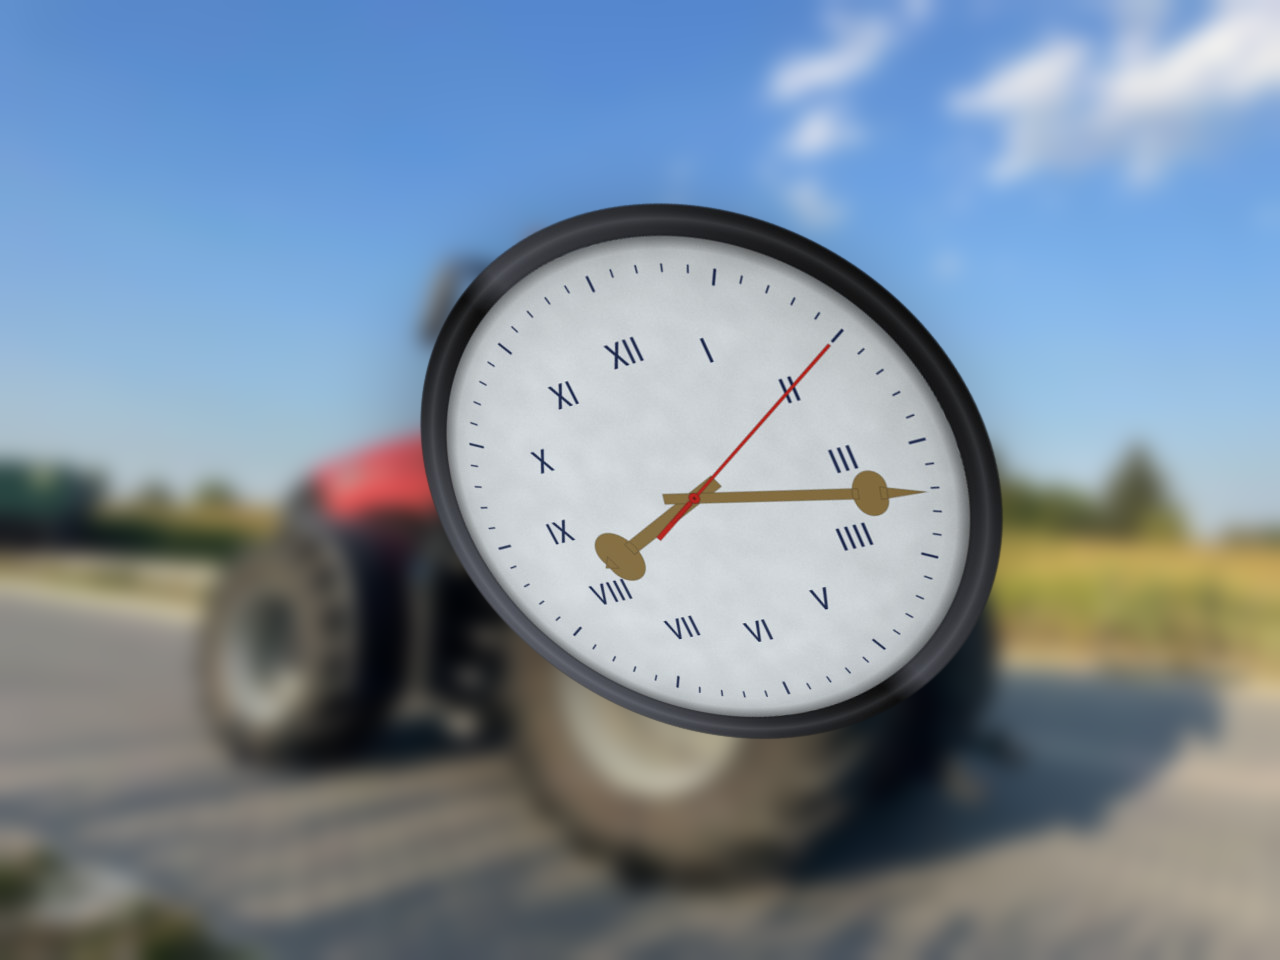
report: 8h17m10s
